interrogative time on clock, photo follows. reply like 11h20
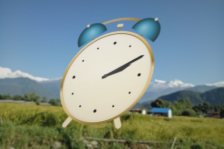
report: 2h10
